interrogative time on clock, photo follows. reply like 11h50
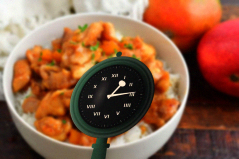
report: 1h14
